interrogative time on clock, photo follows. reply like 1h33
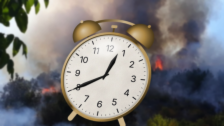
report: 12h40
